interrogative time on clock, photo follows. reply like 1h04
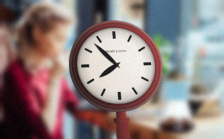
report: 7h53
